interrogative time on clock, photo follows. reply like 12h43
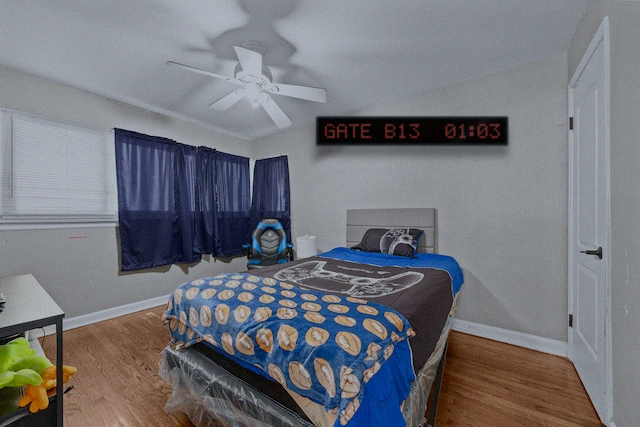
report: 1h03
